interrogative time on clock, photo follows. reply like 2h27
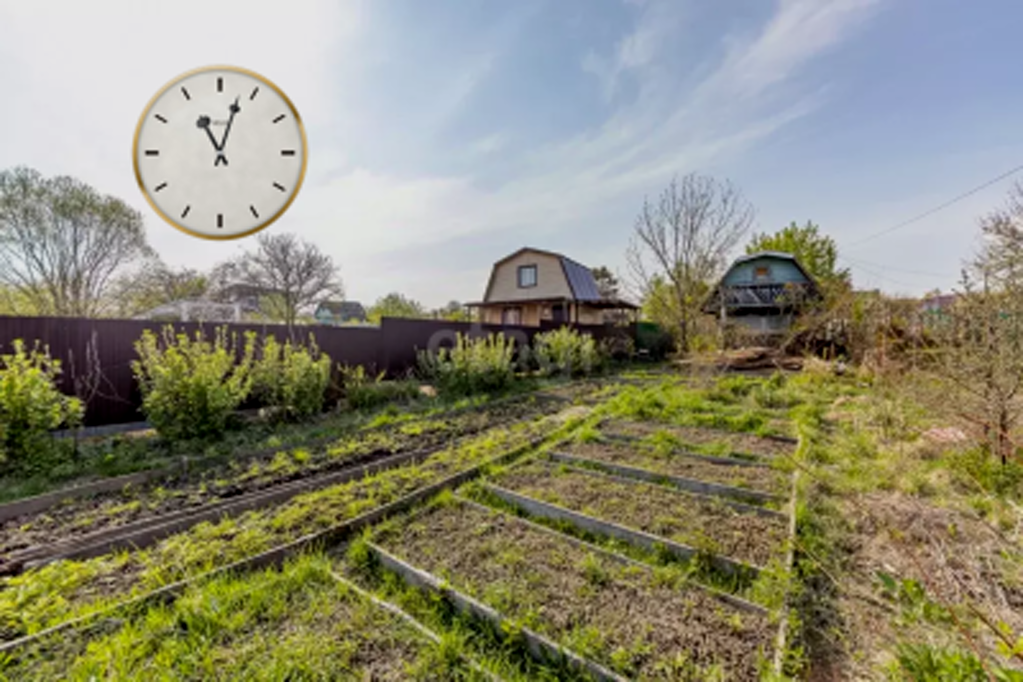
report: 11h03
